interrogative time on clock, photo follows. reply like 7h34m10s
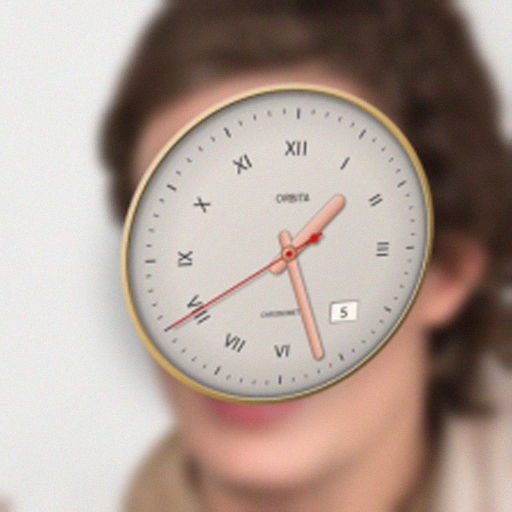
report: 1h26m40s
